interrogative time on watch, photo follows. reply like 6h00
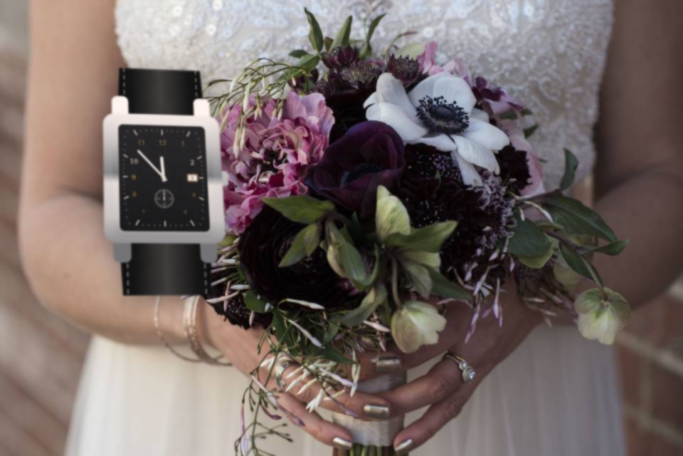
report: 11h53
